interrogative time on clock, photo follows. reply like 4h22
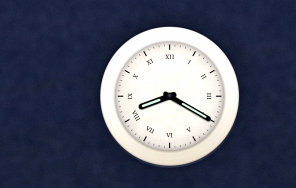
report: 8h20
